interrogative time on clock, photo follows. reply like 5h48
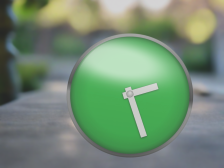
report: 2h27
